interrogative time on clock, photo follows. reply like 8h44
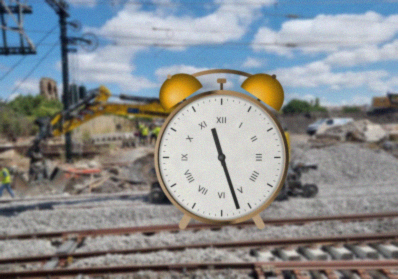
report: 11h27
